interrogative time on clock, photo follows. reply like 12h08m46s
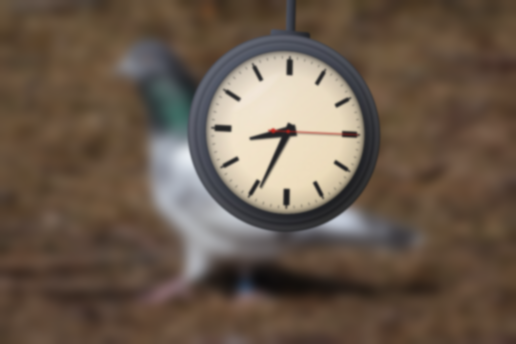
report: 8h34m15s
